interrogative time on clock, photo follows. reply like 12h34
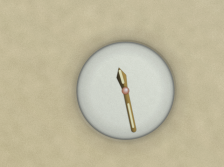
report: 11h28
